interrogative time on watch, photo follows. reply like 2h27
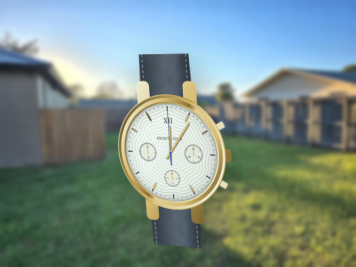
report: 12h06
